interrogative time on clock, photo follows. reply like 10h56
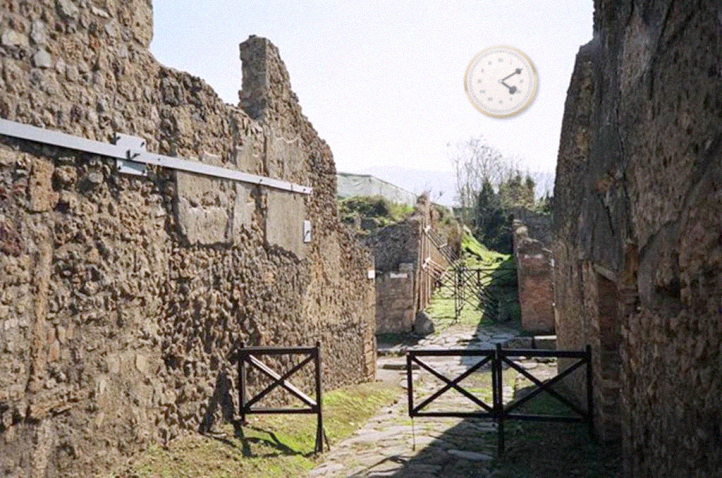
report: 4h10
